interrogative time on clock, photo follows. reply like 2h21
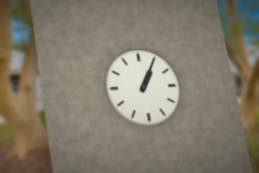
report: 1h05
